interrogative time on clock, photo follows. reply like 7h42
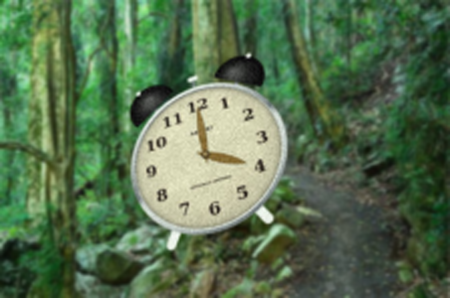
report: 4h00
